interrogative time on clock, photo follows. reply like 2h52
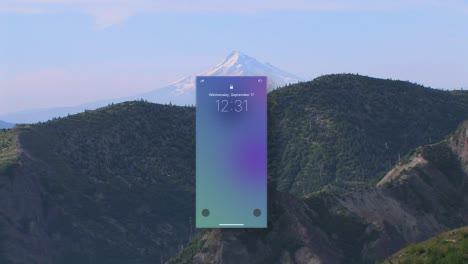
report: 12h31
